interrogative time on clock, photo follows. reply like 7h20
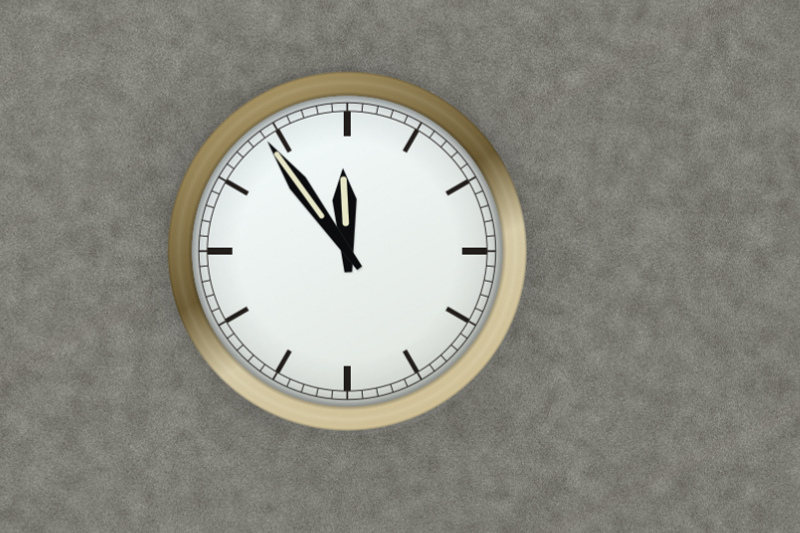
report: 11h54
